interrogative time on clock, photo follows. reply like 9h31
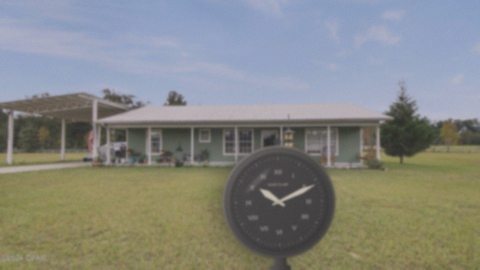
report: 10h11
